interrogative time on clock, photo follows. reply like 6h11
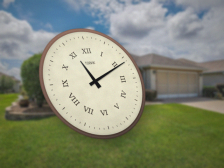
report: 11h11
